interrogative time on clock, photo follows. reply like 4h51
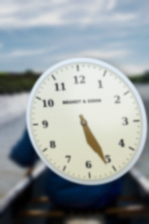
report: 5h26
